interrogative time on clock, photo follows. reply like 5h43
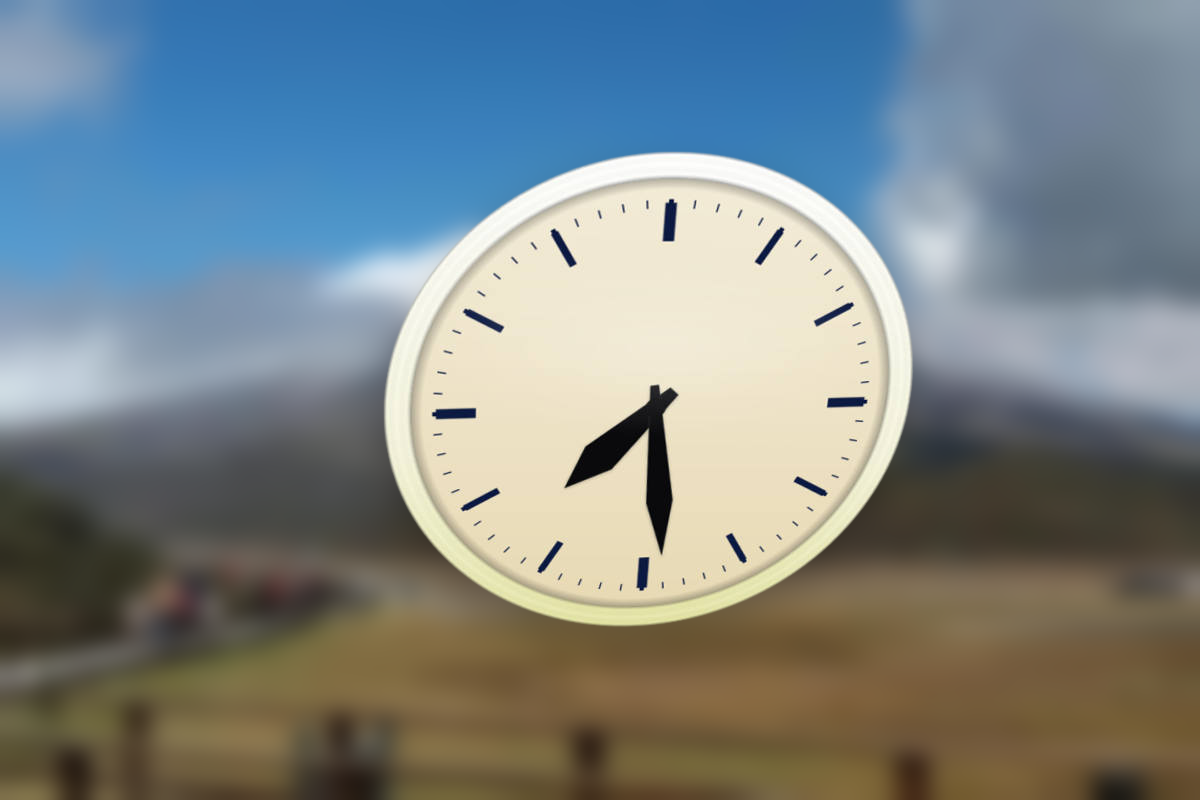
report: 7h29
